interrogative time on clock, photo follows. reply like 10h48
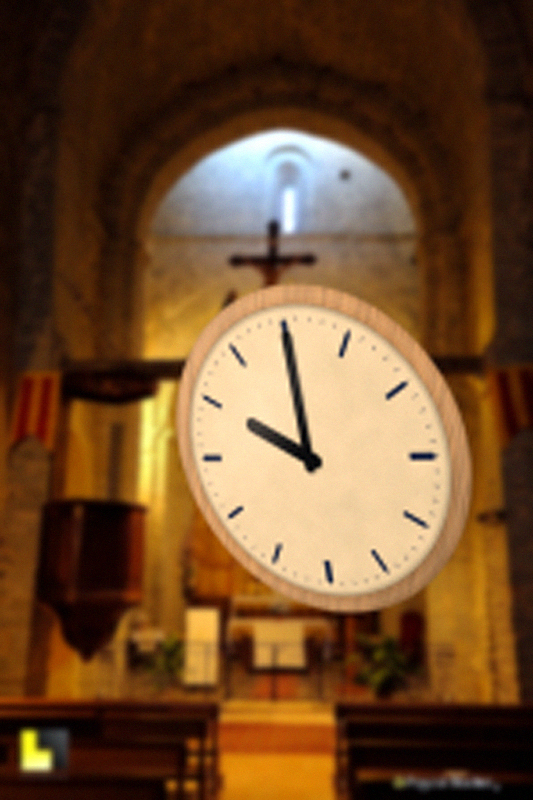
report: 10h00
